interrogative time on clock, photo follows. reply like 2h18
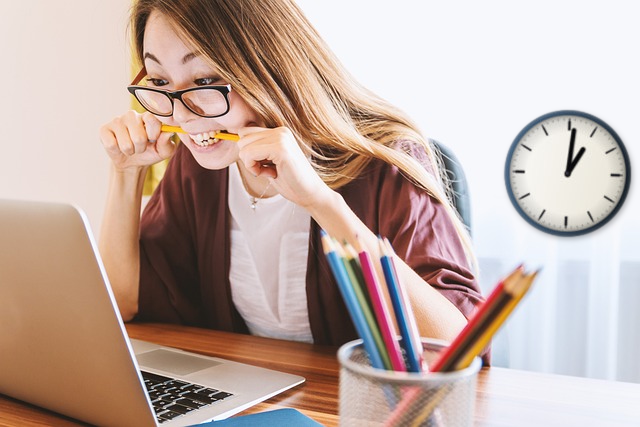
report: 1h01
